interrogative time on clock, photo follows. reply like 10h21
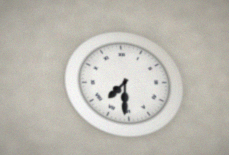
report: 7h31
